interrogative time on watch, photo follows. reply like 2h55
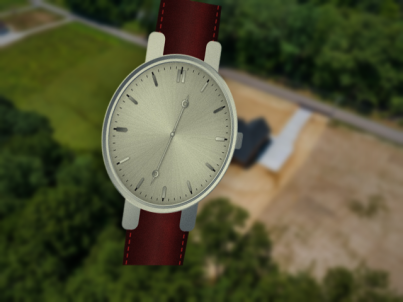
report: 12h33
